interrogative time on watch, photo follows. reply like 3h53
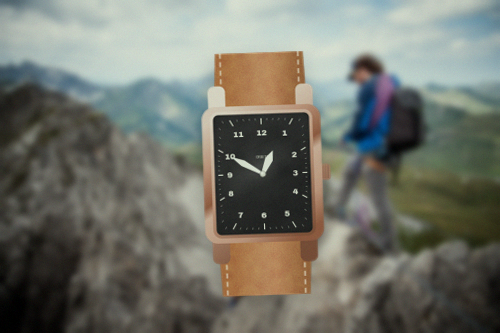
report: 12h50
